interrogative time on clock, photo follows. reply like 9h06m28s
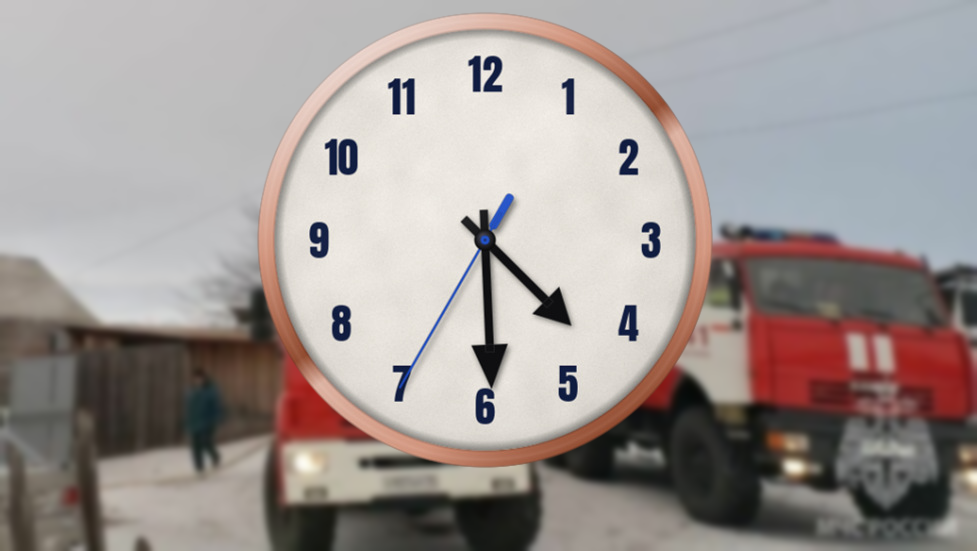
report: 4h29m35s
